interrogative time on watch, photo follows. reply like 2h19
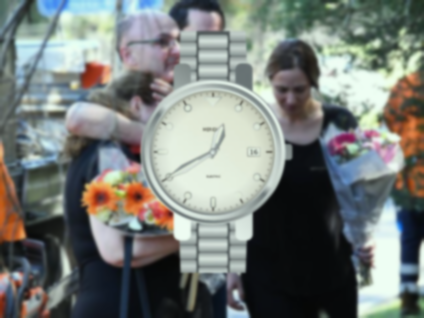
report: 12h40
